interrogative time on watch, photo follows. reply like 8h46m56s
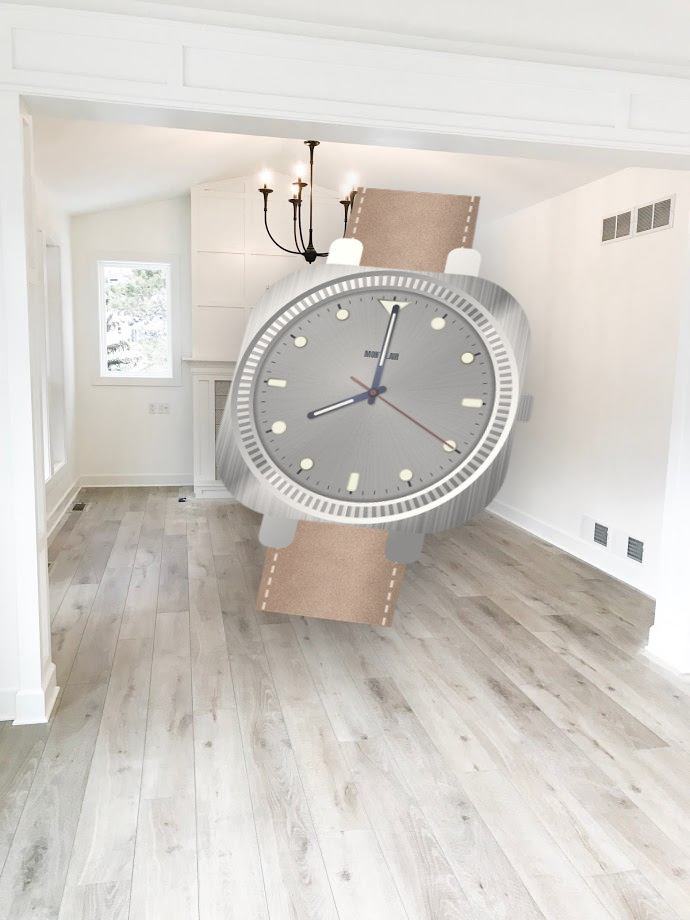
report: 8h00m20s
